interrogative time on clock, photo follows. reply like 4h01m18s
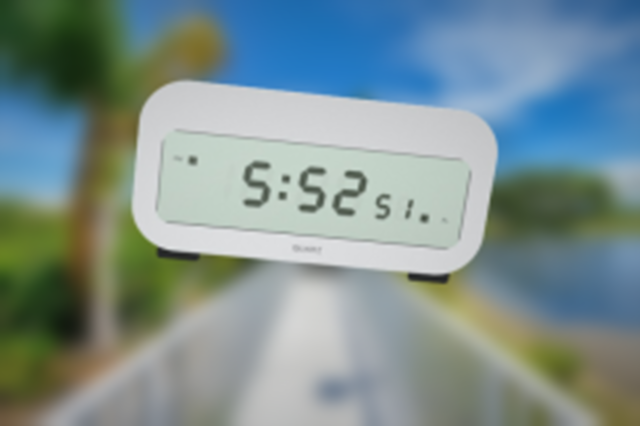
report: 5h52m51s
